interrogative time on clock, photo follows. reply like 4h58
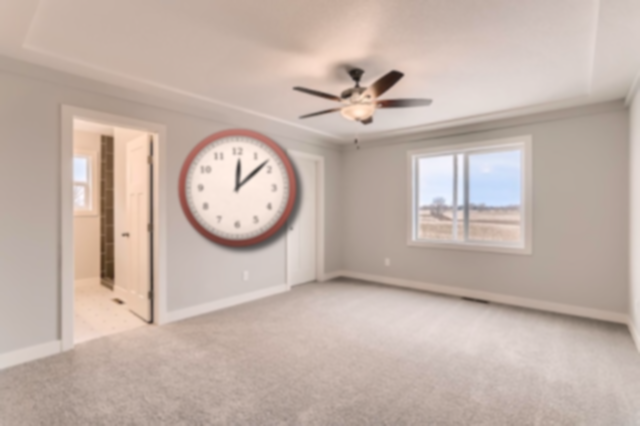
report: 12h08
